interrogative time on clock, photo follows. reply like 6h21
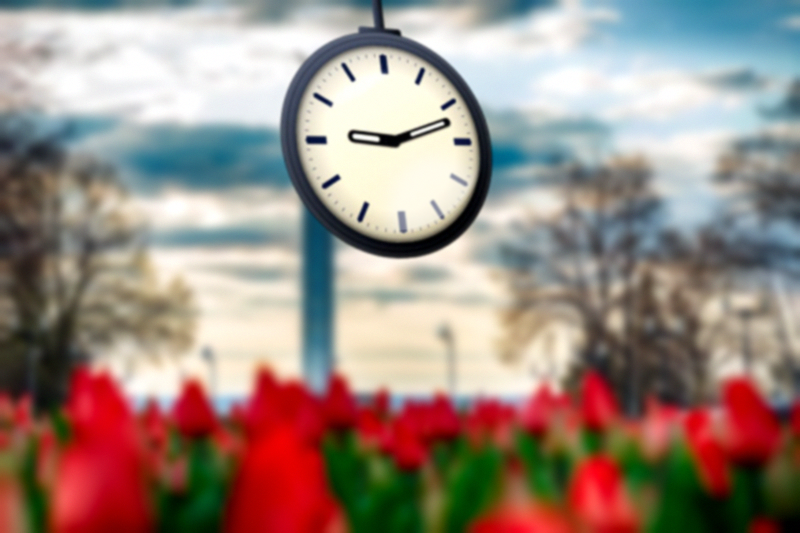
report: 9h12
